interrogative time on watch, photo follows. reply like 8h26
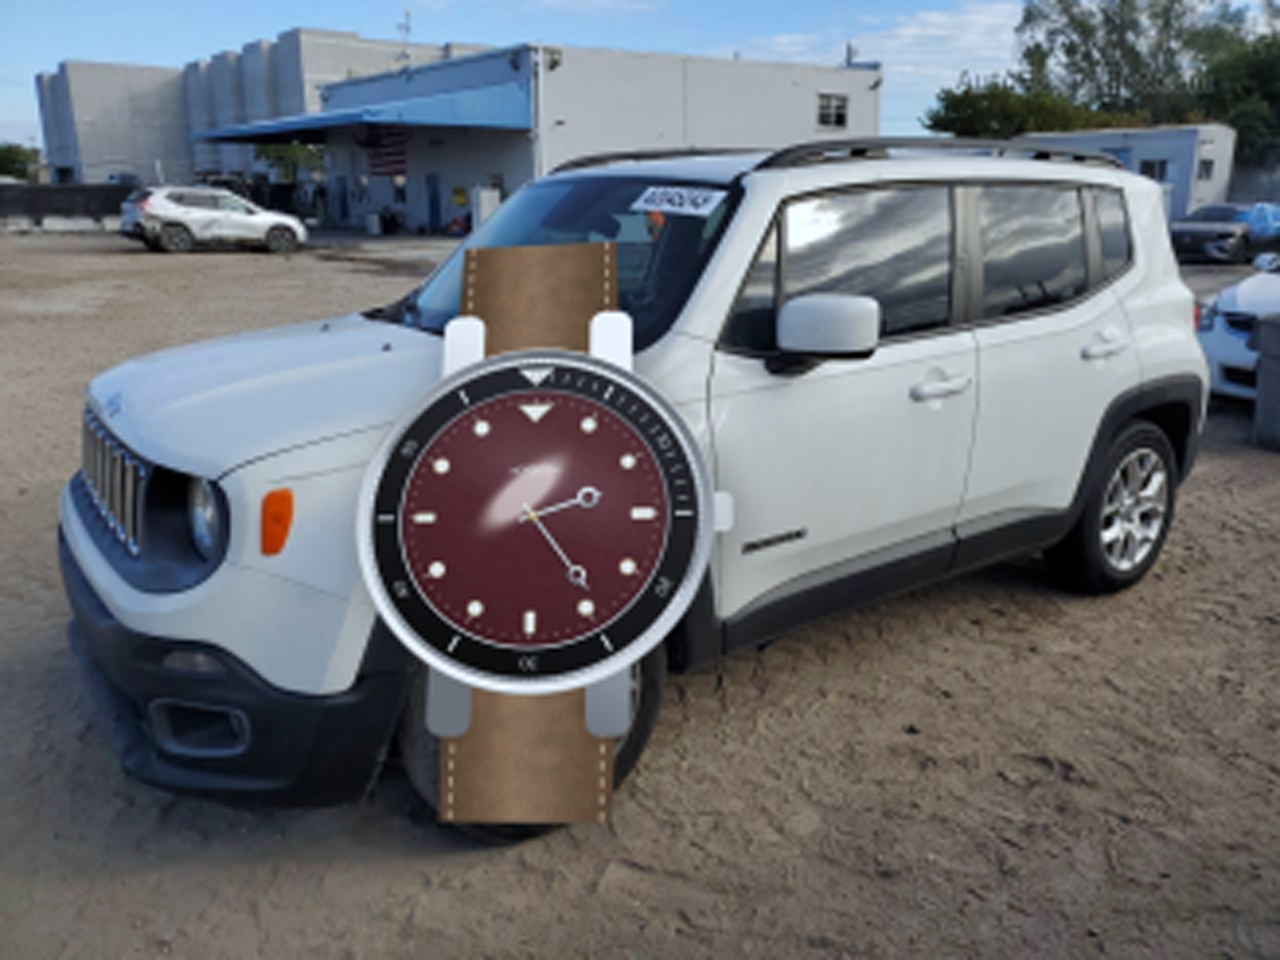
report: 2h24
